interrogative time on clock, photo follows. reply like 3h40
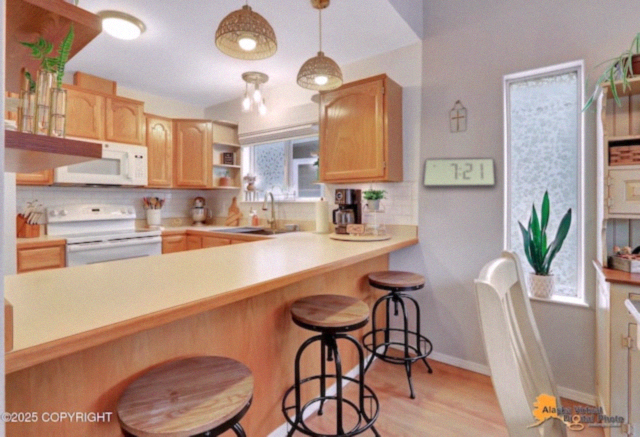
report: 7h21
